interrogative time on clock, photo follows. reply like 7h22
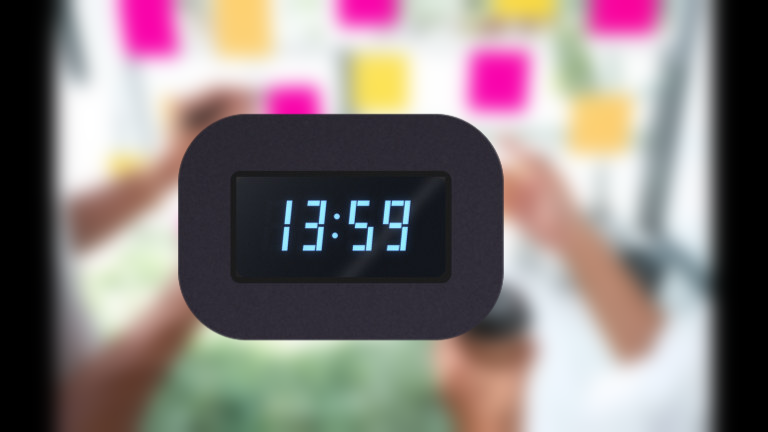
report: 13h59
